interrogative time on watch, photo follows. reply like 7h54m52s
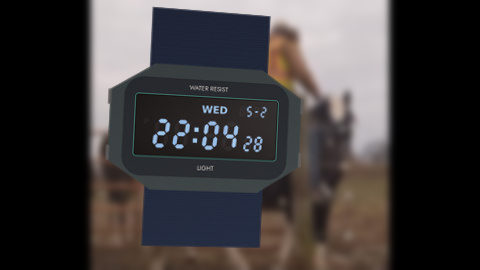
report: 22h04m28s
